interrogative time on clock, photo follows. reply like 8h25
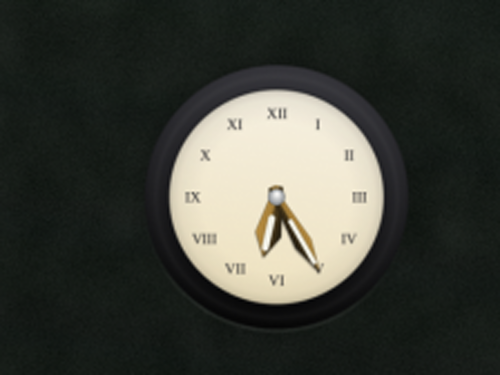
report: 6h25
